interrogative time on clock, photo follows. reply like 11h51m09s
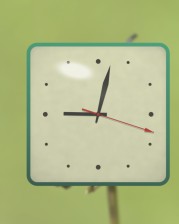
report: 9h02m18s
